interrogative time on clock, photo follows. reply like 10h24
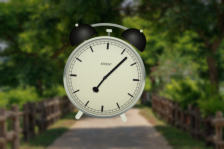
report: 7h07
